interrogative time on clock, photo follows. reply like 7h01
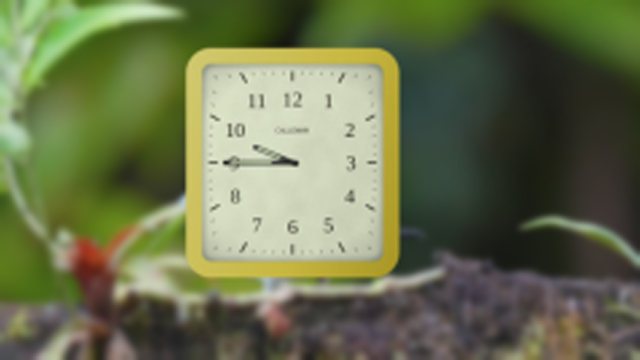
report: 9h45
